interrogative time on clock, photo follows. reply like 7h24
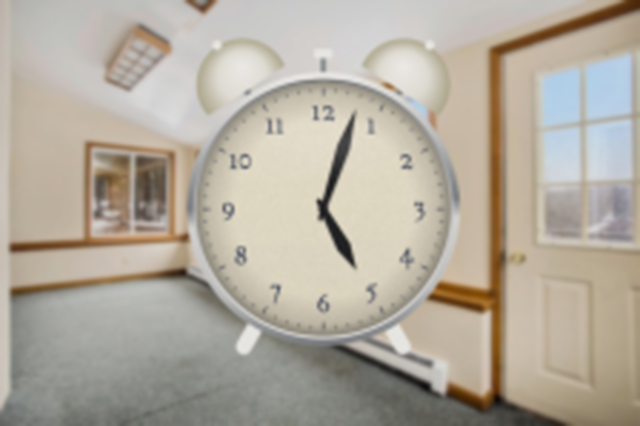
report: 5h03
